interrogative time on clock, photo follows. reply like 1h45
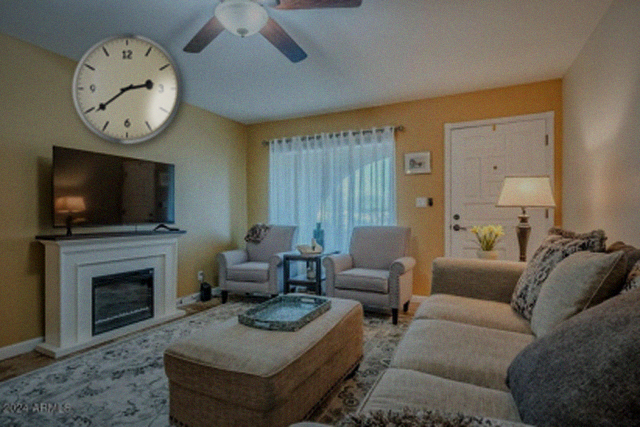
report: 2h39
